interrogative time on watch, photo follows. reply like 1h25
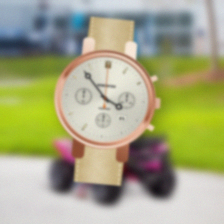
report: 3h53
